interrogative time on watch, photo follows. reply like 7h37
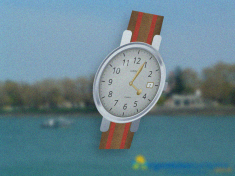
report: 4h04
